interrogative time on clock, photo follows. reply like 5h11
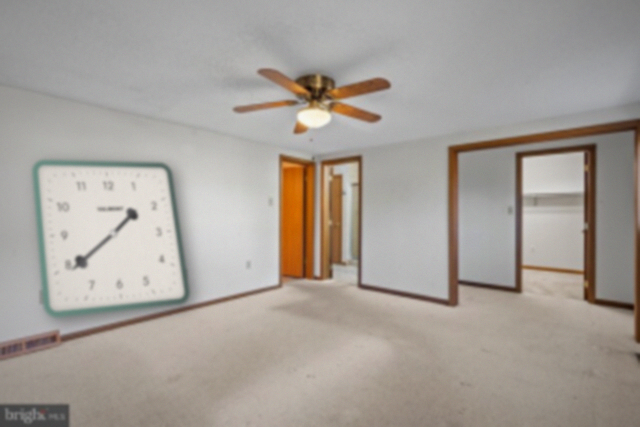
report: 1h39
